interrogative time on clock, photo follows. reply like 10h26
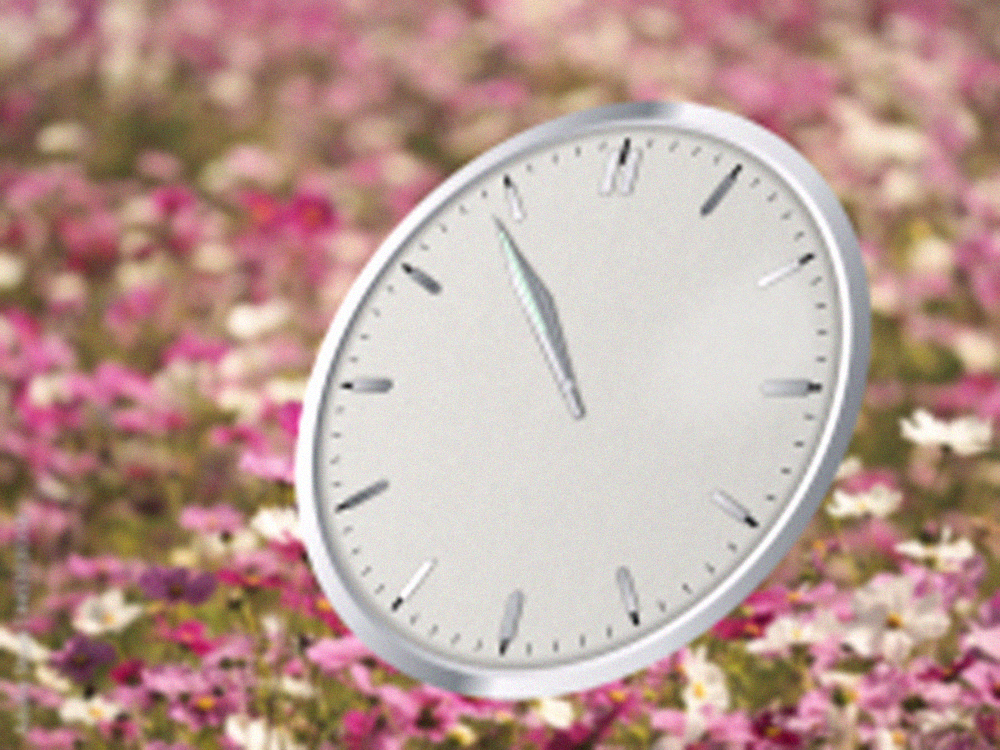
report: 10h54
